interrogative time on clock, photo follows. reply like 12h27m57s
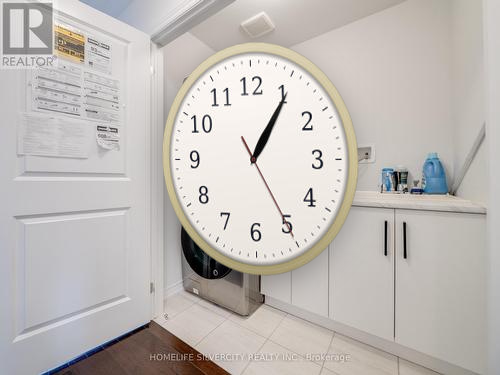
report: 1h05m25s
